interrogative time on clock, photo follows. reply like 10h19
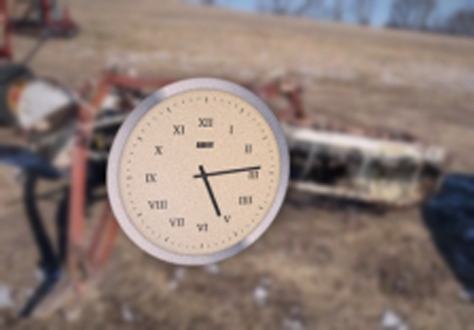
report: 5h14
